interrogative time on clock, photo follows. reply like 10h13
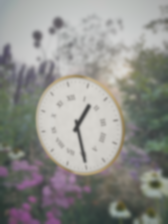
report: 1h30
